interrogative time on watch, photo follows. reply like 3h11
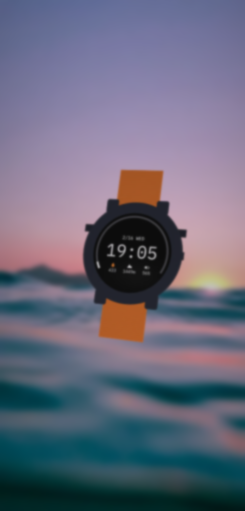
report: 19h05
